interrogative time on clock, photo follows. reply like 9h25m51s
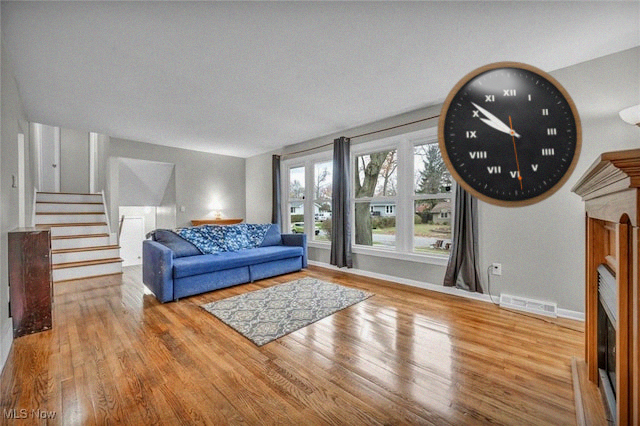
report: 9h51m29s
